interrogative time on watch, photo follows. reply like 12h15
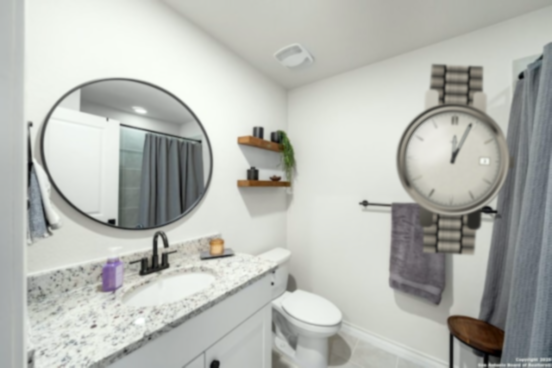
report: 12h04
